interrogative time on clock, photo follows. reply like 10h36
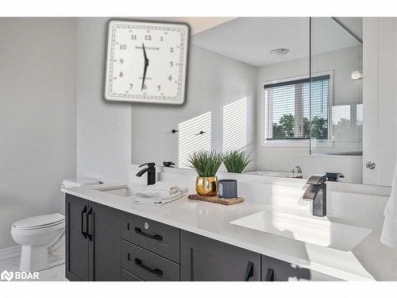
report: 11h31
